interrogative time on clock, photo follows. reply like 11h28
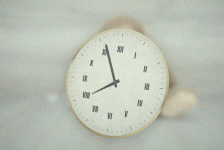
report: 7h56
